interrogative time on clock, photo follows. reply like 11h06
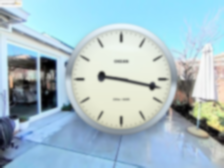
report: 9h17
